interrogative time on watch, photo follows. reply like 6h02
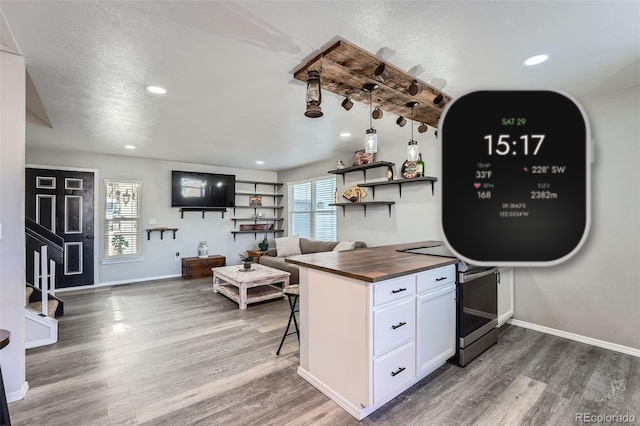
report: 15h17
